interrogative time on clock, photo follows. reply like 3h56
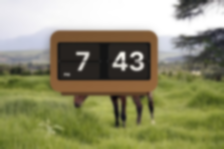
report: 7h43
